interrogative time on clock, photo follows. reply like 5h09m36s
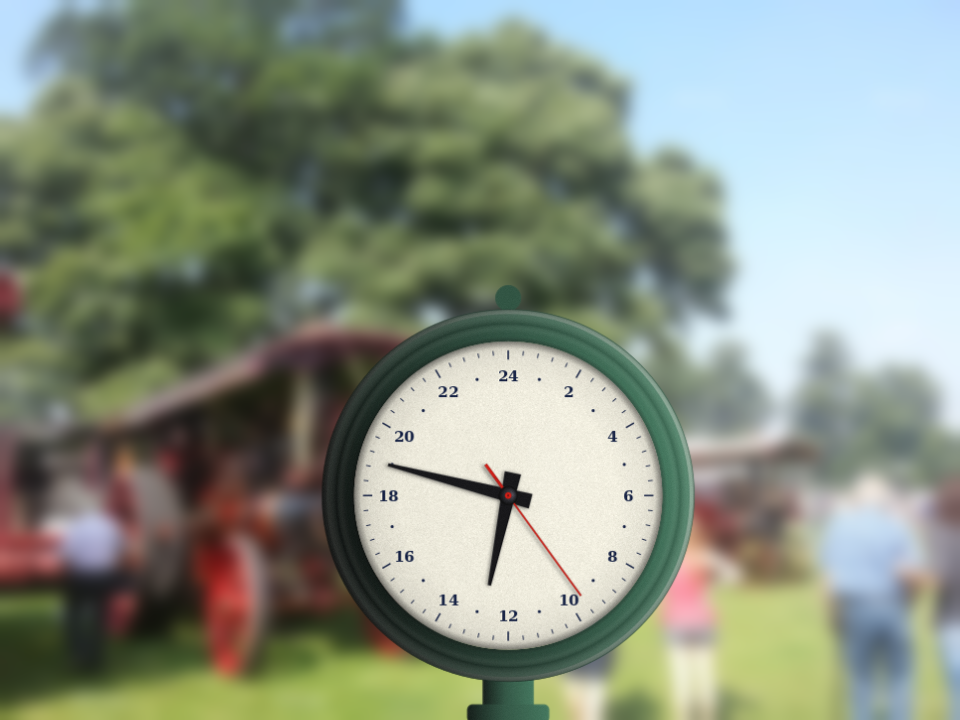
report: 12h47m24s
